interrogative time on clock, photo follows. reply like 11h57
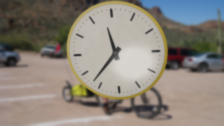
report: 11h37
